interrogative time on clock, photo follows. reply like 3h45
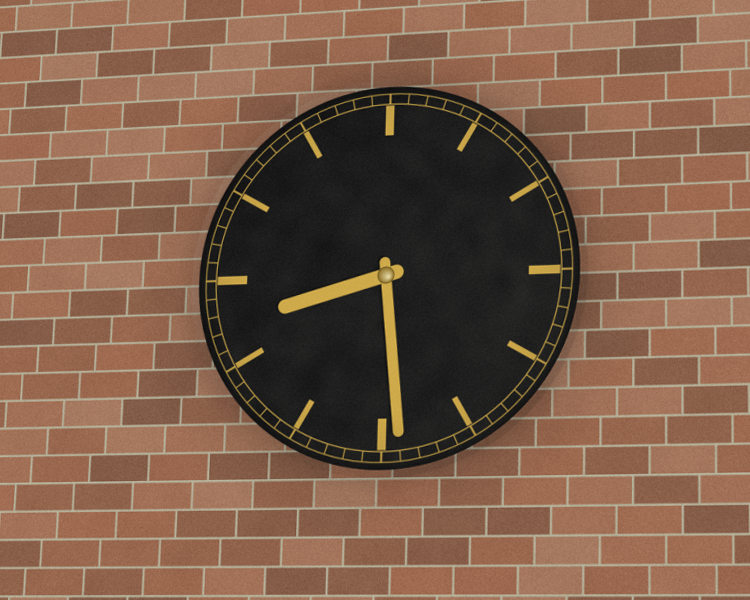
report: 8h29
